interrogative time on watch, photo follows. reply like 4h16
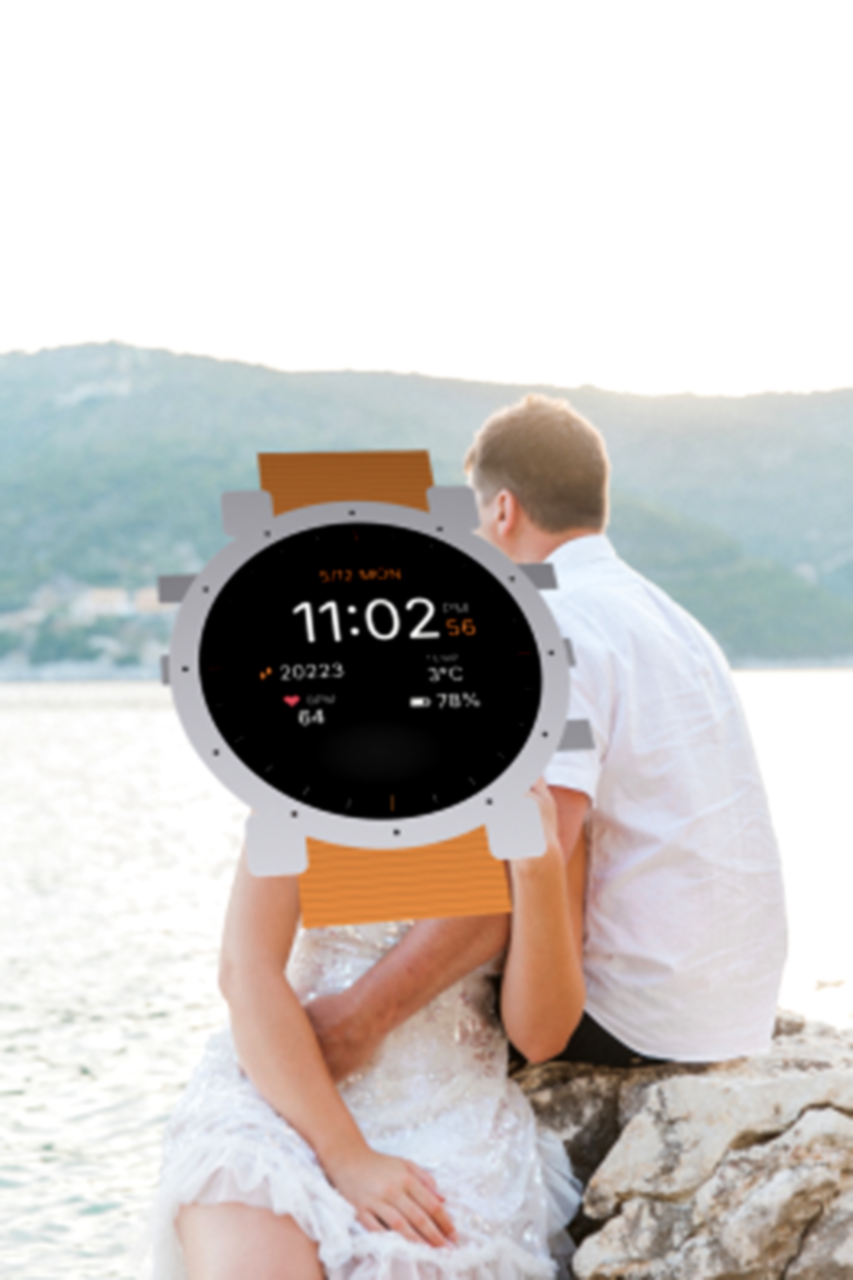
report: 11h02
